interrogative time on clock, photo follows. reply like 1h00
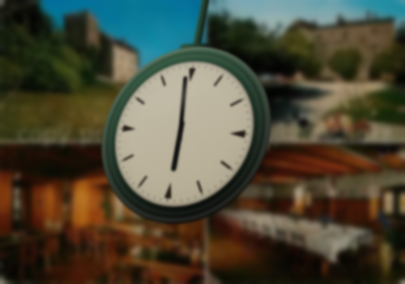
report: 5h59
